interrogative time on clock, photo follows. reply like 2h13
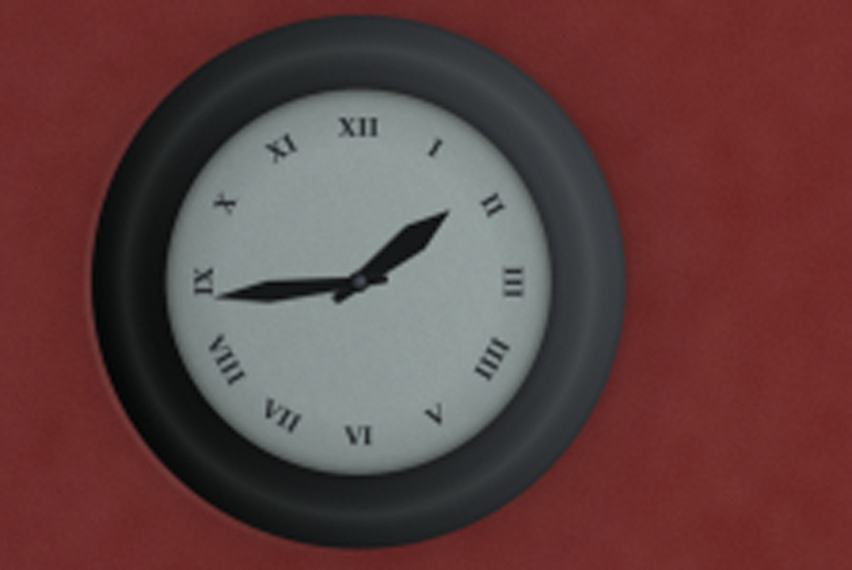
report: 1h44
